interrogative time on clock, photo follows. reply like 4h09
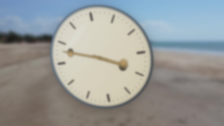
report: 3h48
